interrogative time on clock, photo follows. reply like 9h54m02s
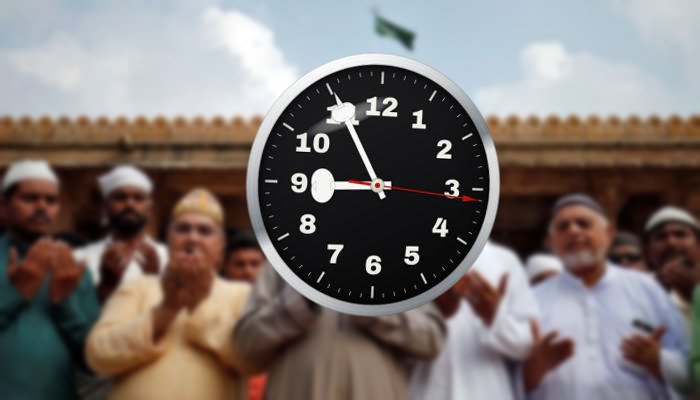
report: 8h55m16s
